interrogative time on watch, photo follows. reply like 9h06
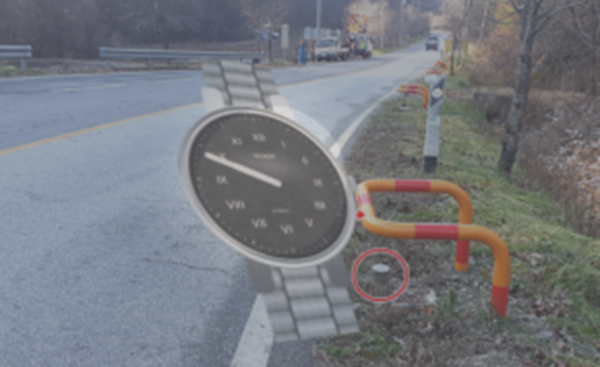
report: 9h49
